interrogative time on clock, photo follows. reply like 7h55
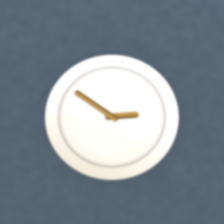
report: 2h51
